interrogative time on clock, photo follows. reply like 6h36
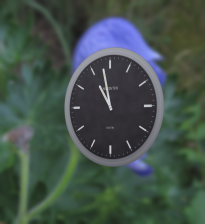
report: 10h58
